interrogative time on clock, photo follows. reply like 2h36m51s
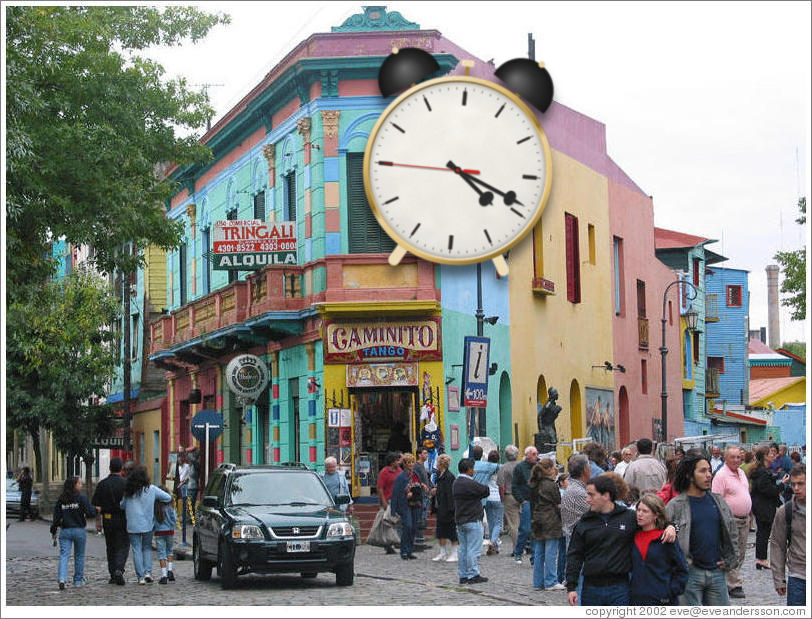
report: 4h18m45s
